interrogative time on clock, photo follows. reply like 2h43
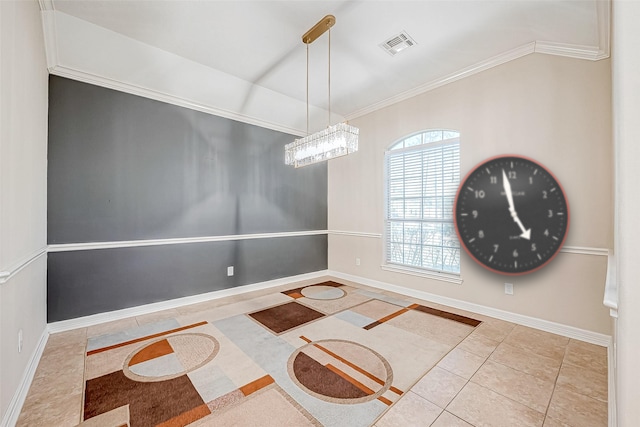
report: 4h58
